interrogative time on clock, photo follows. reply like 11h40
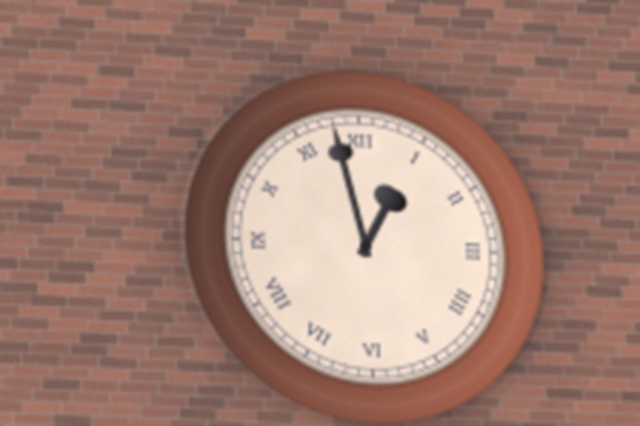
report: 12h58
